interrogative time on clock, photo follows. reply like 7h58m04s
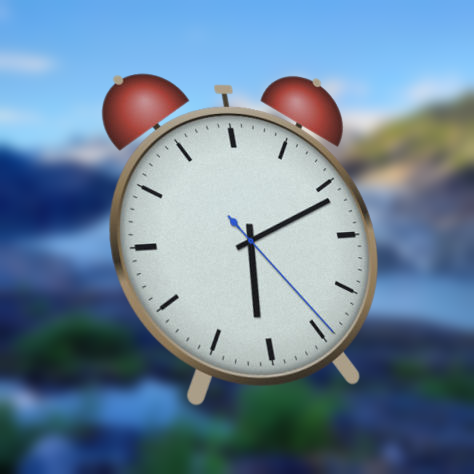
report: 6h11m24s
